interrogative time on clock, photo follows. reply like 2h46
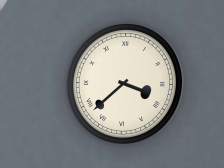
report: 3h38
